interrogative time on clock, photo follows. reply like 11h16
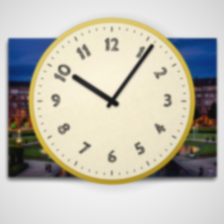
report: 10h06
